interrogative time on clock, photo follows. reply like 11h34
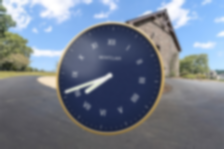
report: 7h41
